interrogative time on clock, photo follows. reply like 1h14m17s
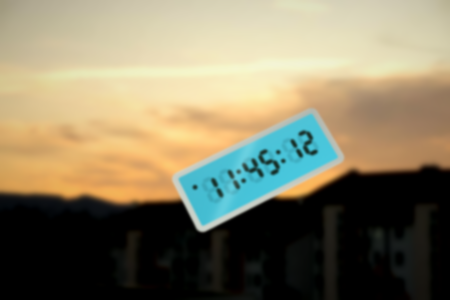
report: 11h45m12s
